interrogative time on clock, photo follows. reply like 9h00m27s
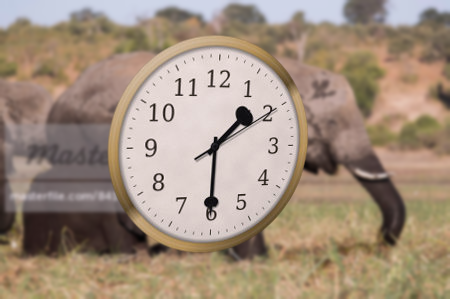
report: 1h30m10s
